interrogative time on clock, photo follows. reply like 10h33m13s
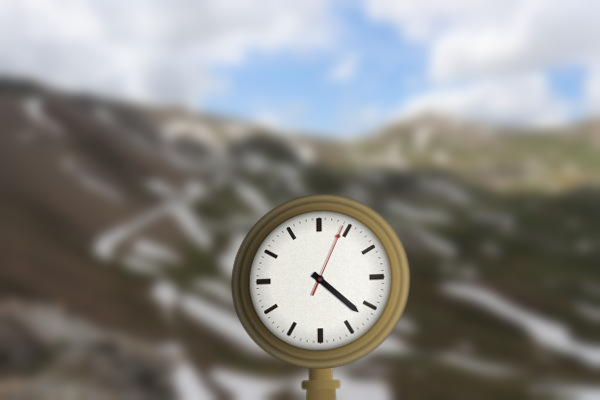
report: 4h22m04s
